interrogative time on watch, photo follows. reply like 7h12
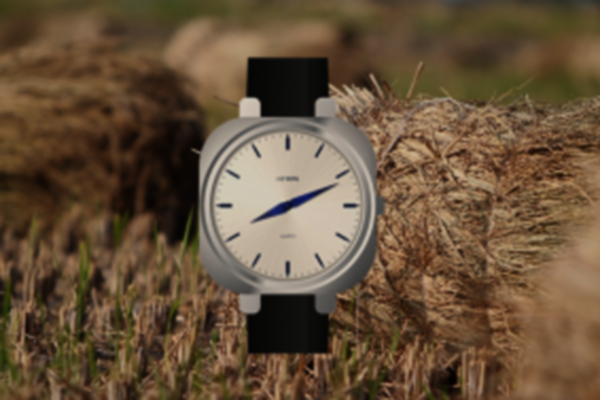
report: 8h11
